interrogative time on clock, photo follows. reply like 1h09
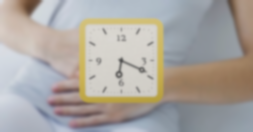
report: 6h19
